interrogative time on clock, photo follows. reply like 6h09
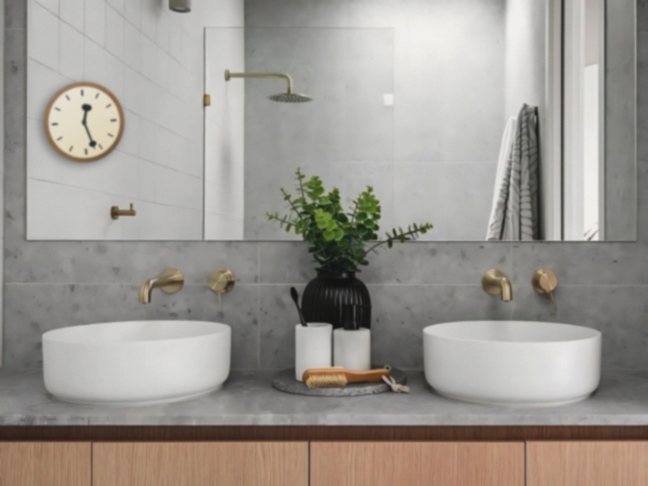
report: 12h27
